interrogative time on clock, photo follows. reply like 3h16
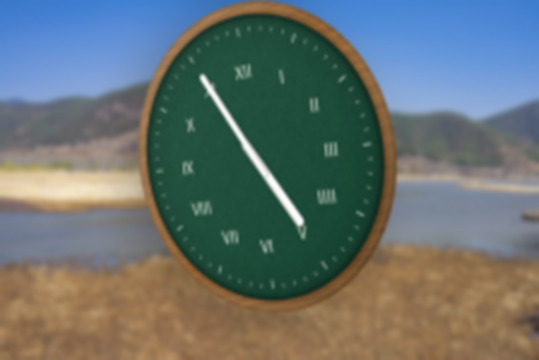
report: 4h55
